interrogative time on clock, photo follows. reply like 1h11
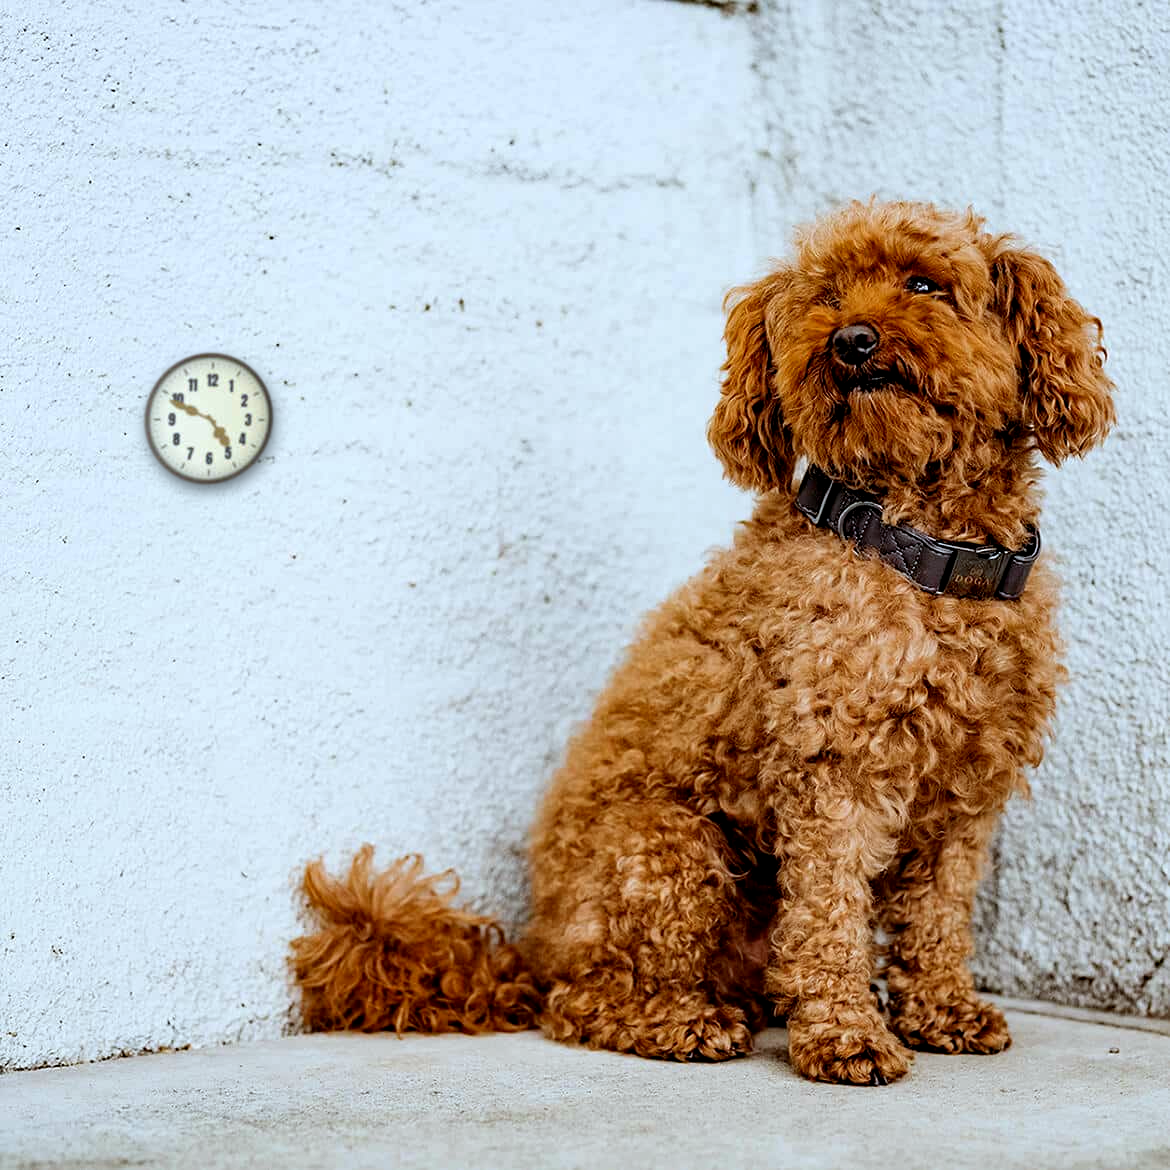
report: 4h49
